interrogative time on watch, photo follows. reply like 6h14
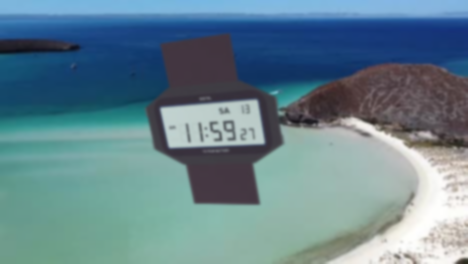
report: 11h59
